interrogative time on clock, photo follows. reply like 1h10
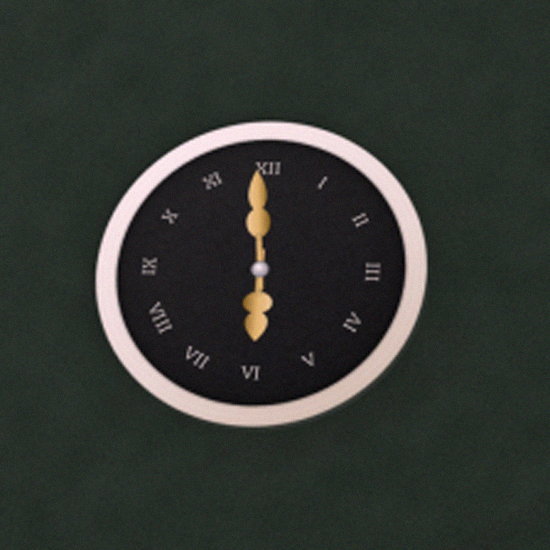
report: 5h59
